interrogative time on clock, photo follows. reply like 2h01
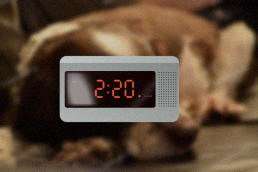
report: 2h20
